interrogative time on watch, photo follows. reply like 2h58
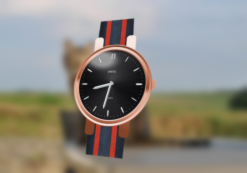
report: 8h32
